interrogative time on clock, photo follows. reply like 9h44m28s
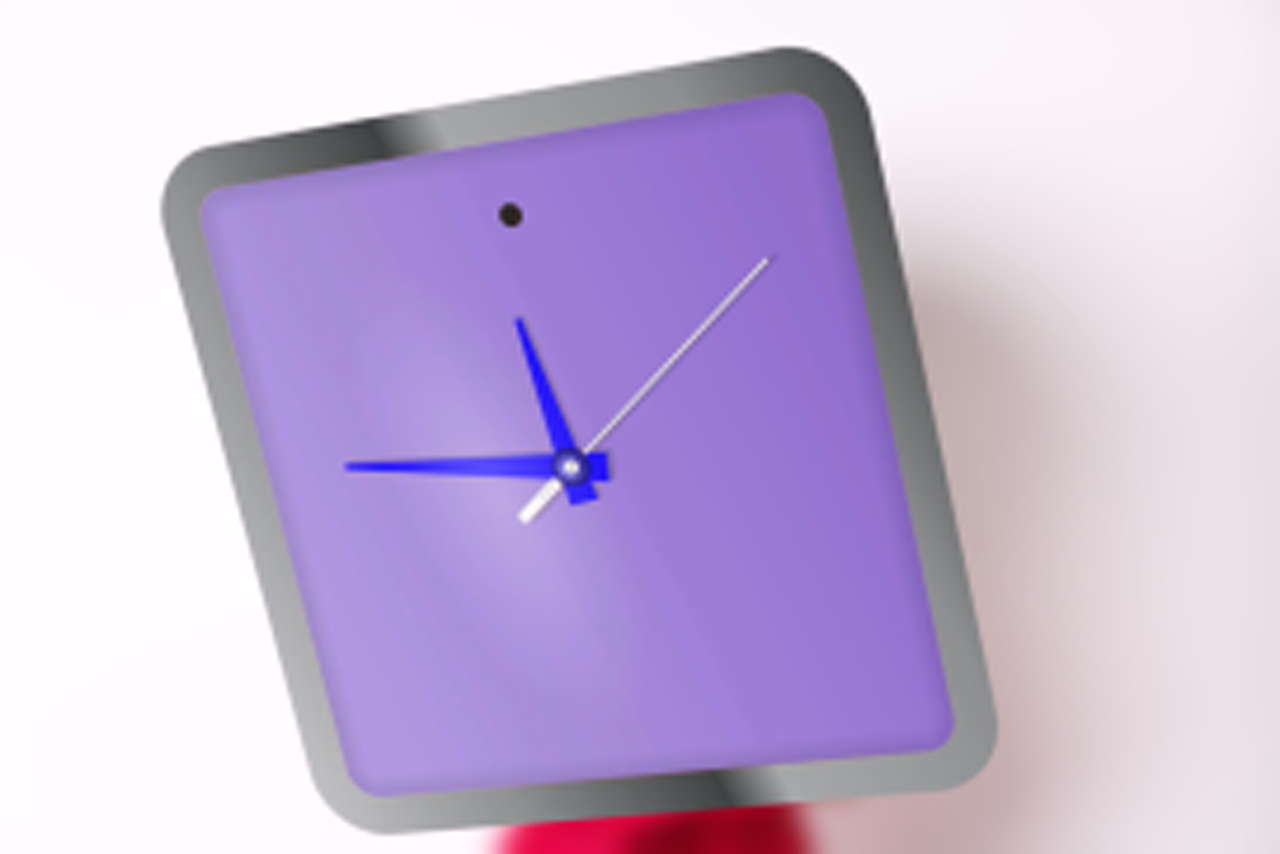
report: 11h46m09s
